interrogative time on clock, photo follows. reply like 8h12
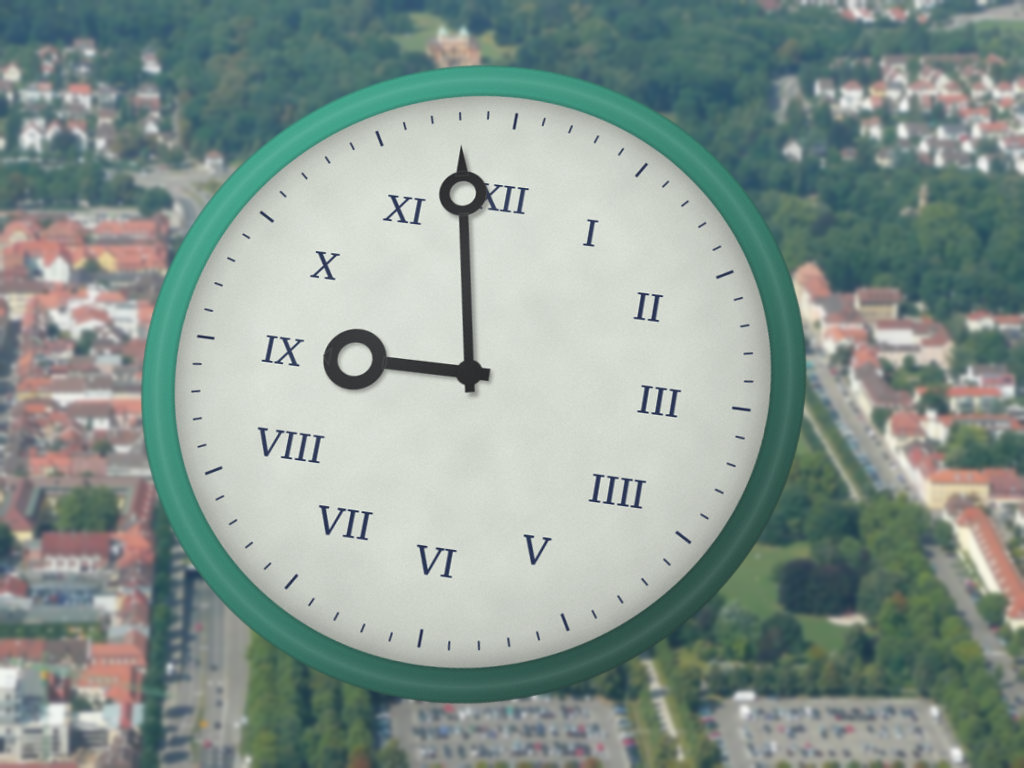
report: 8h58
